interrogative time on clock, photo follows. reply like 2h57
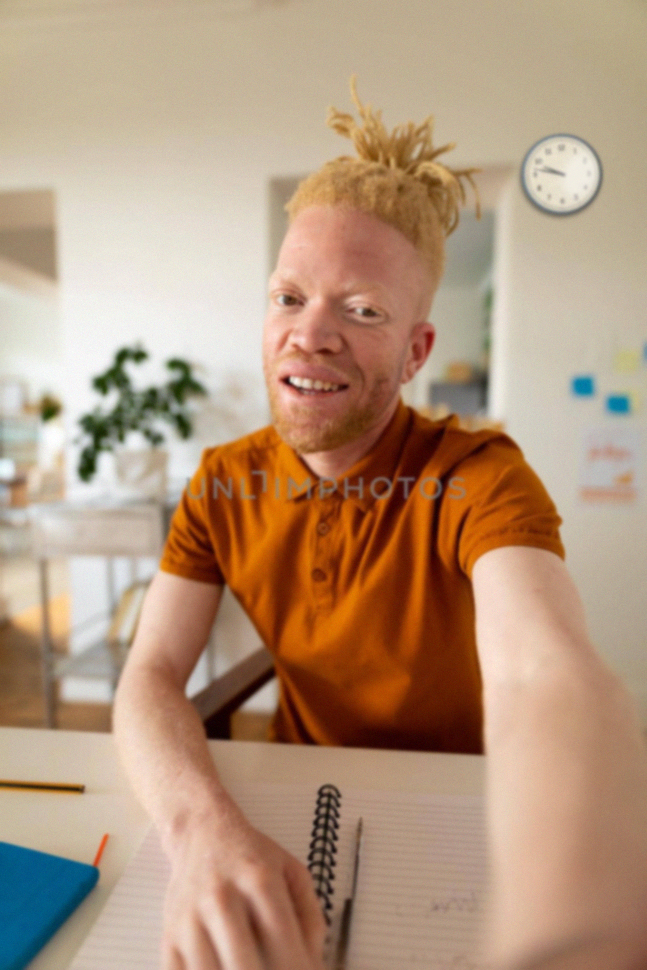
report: 9h47
